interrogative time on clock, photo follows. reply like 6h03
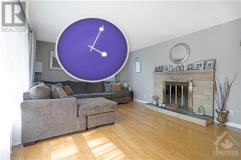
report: 4h04
